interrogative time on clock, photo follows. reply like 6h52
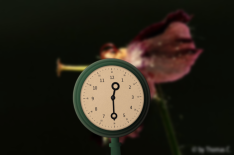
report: 12h30
